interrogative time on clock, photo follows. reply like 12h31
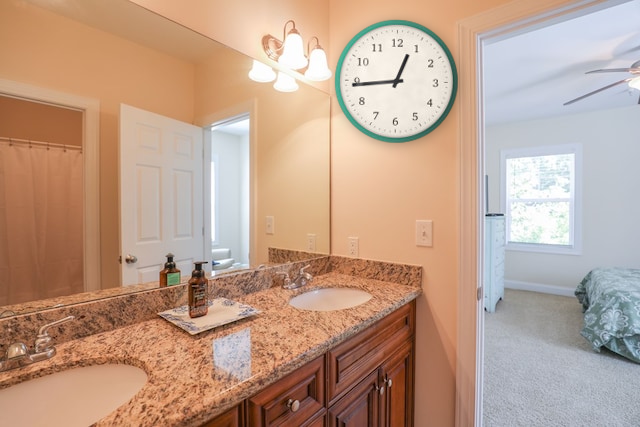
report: 12h44
